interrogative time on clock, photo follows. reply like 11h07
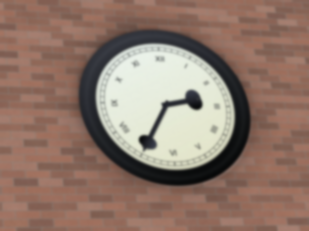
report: 2h35
